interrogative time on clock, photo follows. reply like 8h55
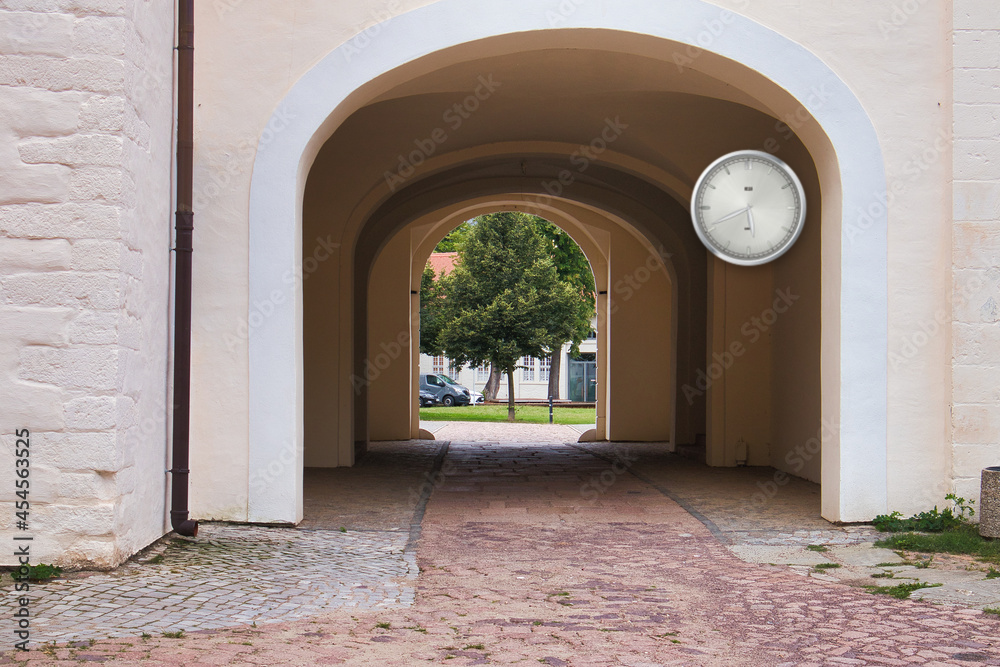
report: 5h41
